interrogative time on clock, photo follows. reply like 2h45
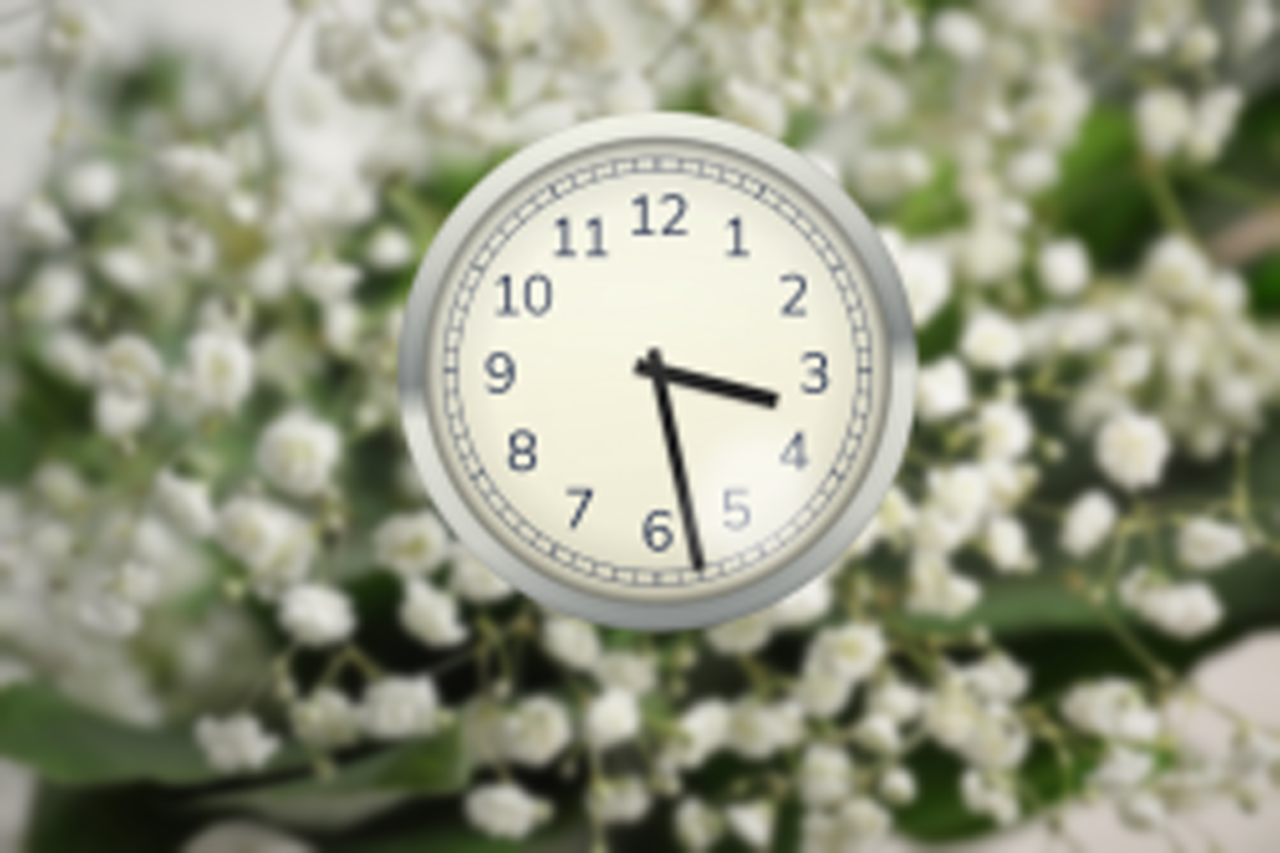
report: 3h28
